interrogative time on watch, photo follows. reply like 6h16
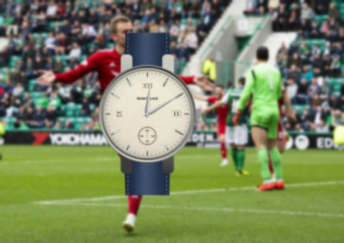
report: 12h10
